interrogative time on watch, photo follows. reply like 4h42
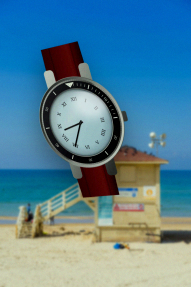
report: 8h35
